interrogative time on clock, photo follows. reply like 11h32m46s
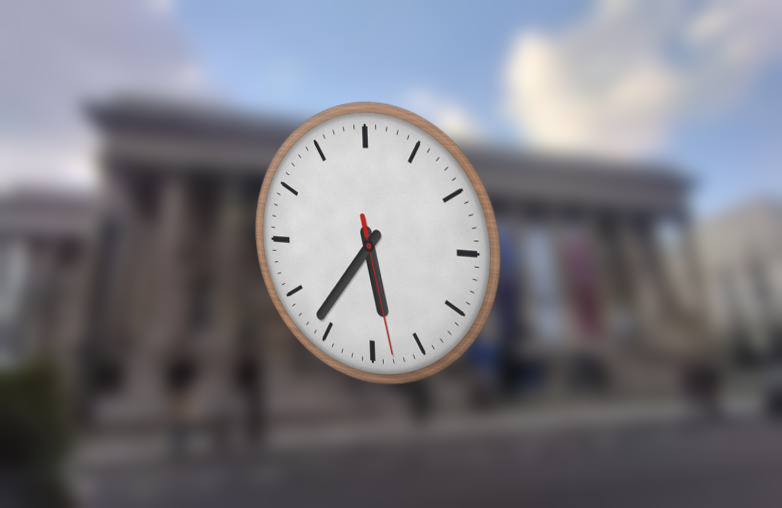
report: 5h36m28s
